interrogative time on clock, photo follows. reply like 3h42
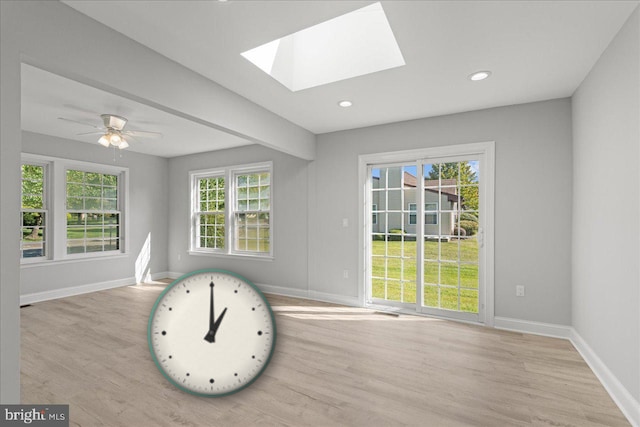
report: 1h00
